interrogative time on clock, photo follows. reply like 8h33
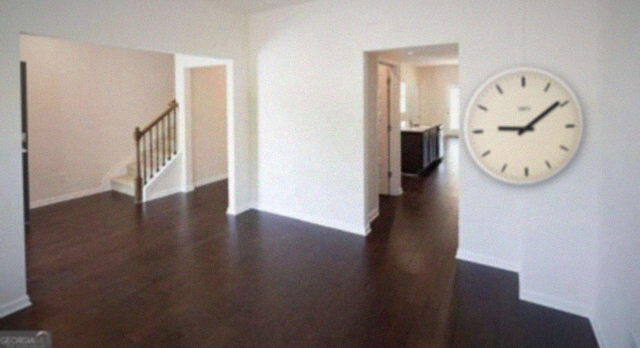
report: 9h09
